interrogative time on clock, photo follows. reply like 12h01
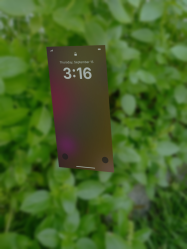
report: 3h16
